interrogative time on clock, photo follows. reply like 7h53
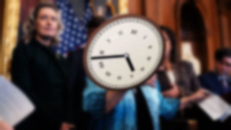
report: 4h43
